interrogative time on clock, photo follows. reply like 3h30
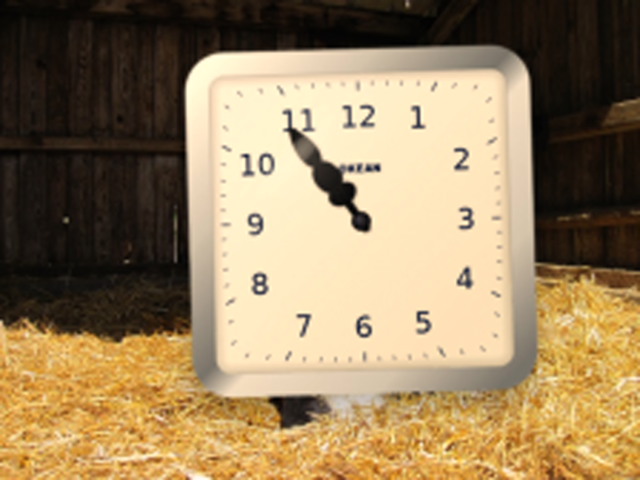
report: 10h54
